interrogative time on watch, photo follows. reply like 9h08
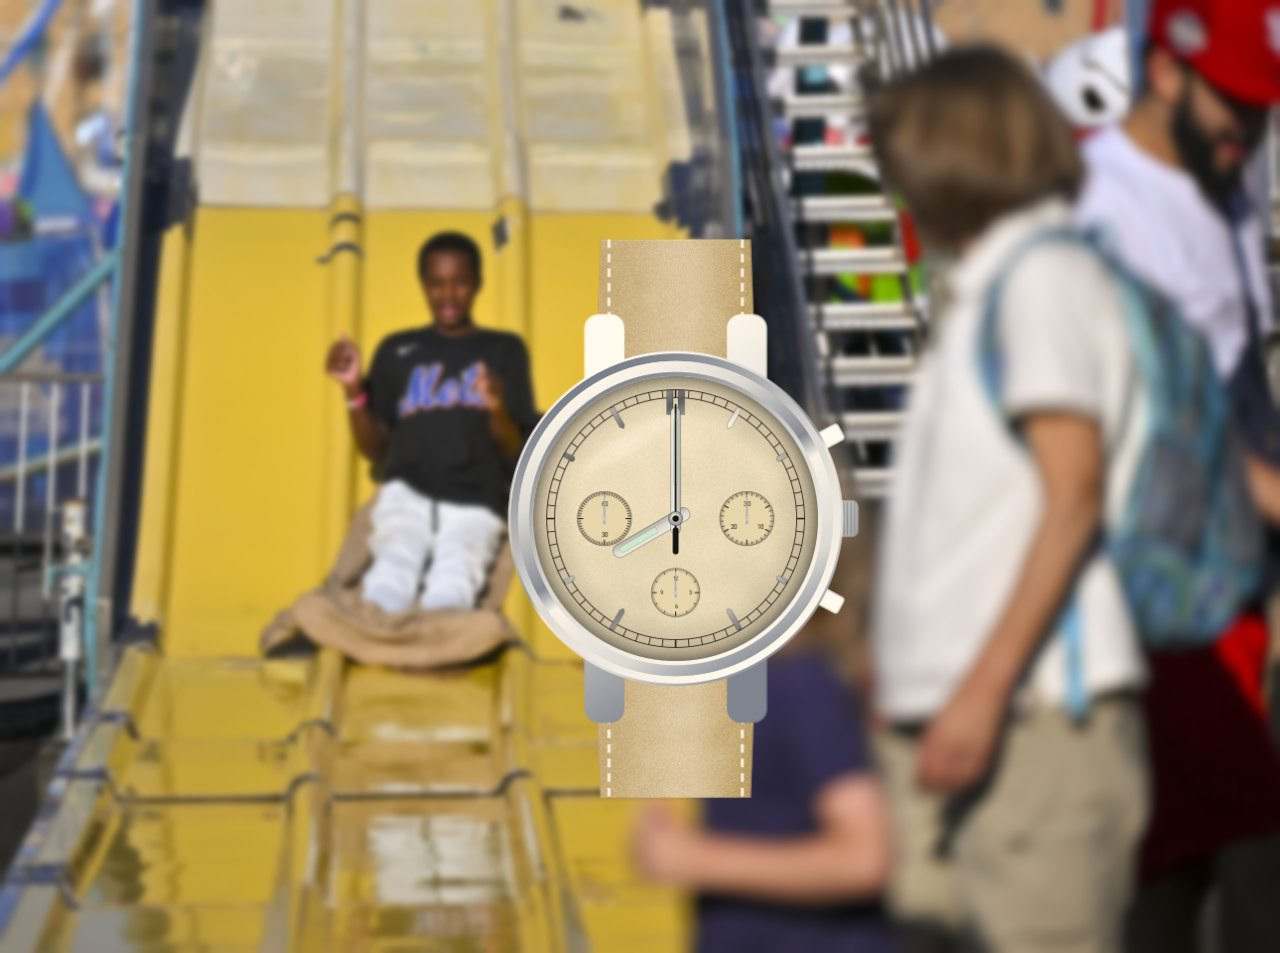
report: 8h00
